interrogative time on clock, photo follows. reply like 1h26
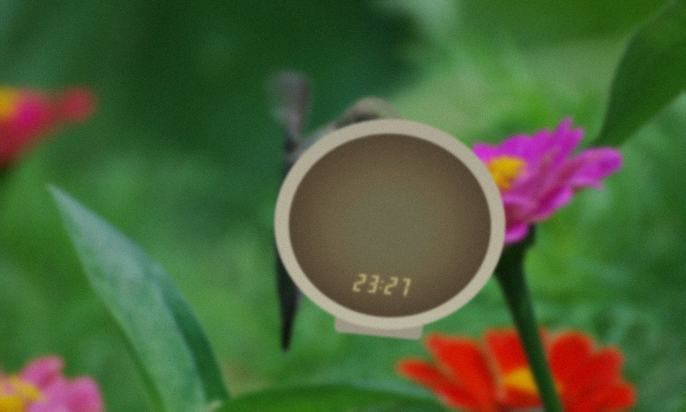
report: 23h27
